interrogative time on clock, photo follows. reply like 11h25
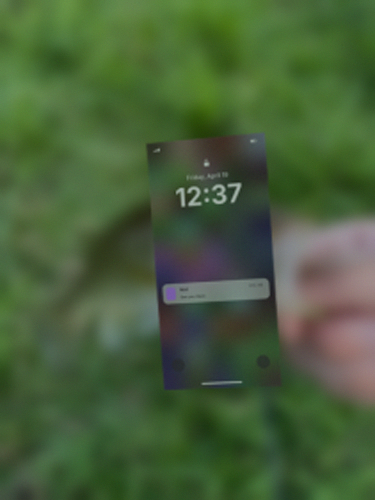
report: 12h37
